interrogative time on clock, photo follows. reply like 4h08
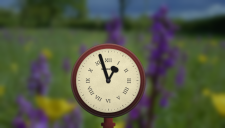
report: 12h57
